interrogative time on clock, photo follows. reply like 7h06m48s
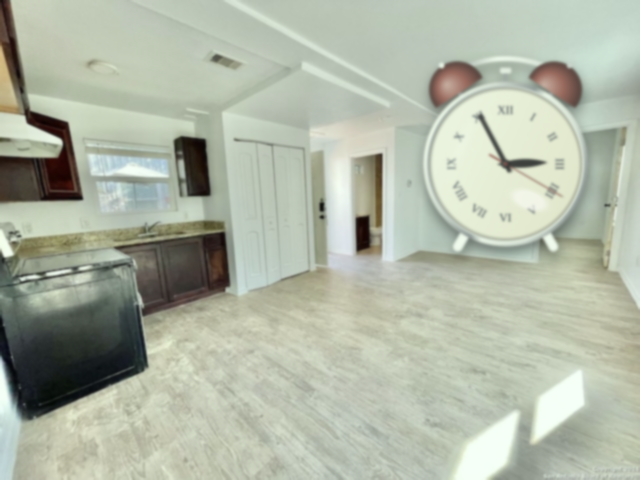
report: 2h55m20s
